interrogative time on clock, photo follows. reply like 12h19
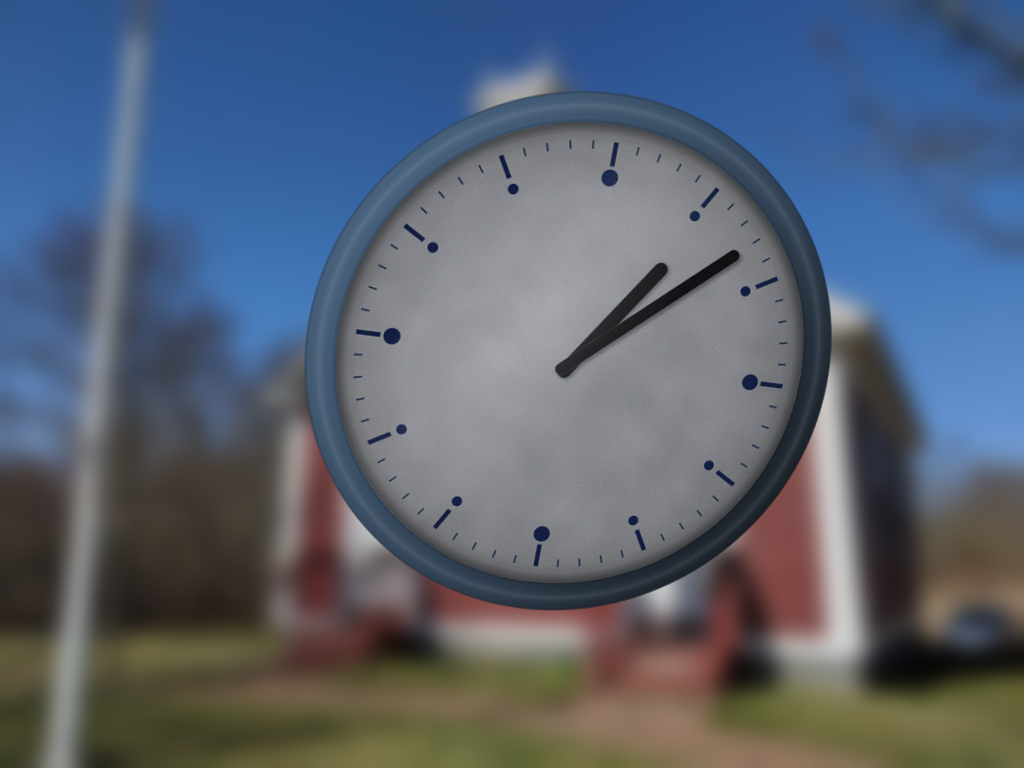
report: 1h08
